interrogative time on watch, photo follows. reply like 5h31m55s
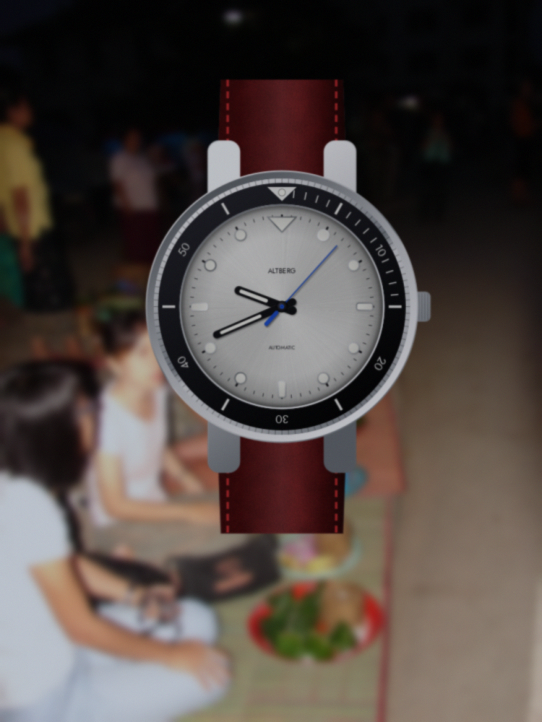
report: 9h41m07s
